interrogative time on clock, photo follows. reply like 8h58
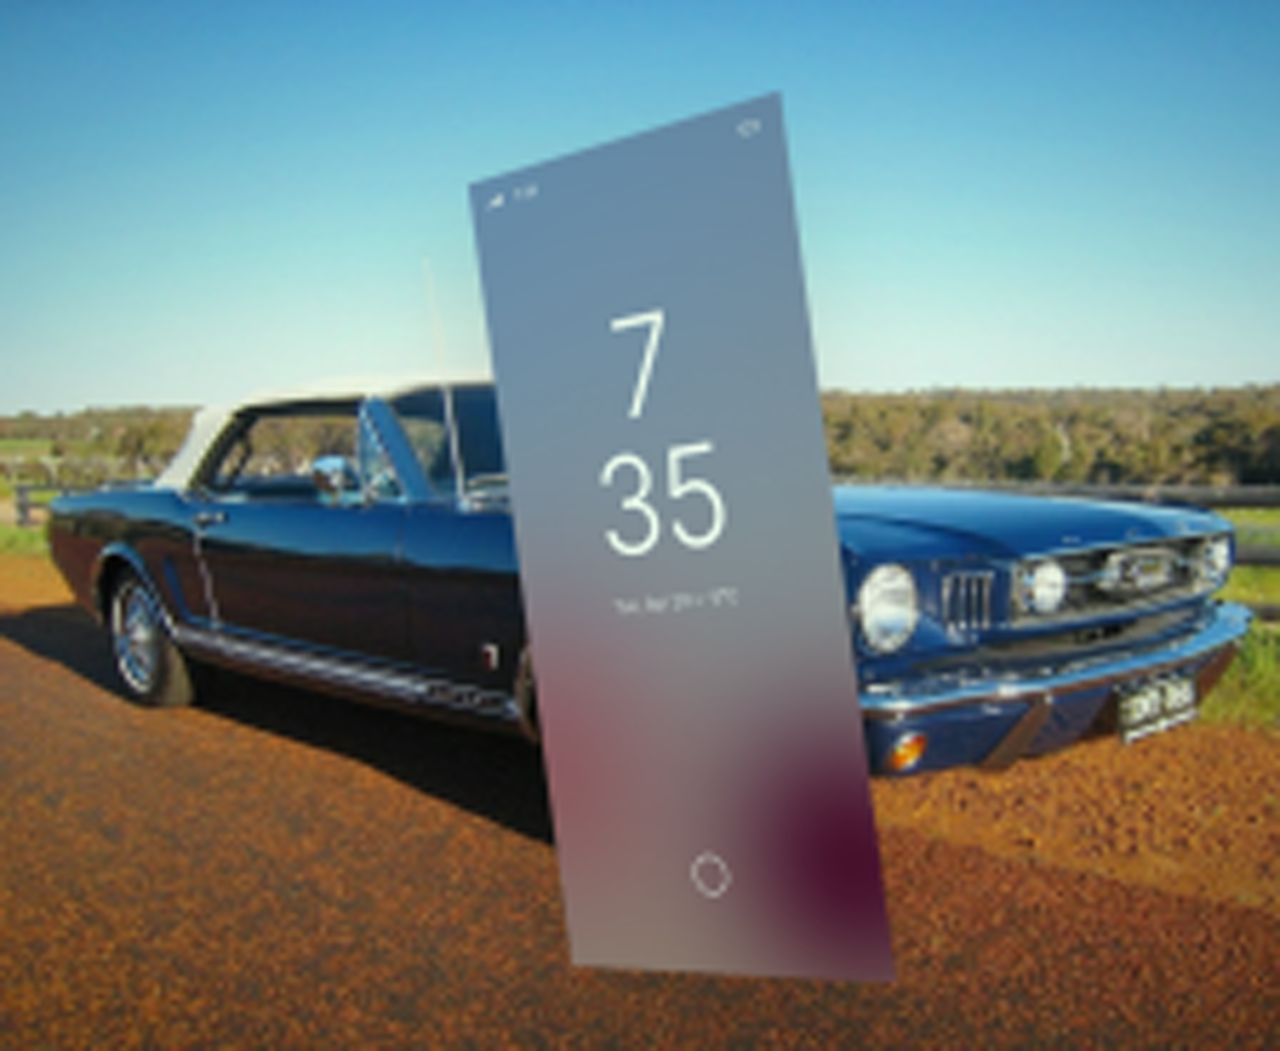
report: 7h35
